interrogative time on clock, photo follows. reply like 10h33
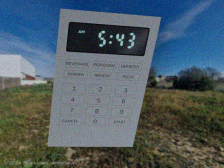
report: 5h43
